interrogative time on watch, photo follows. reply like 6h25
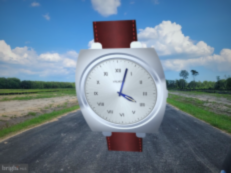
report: 4h03
